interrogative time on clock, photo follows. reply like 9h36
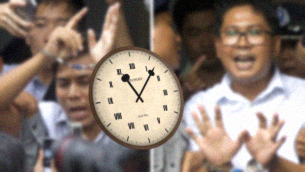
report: 11h07
